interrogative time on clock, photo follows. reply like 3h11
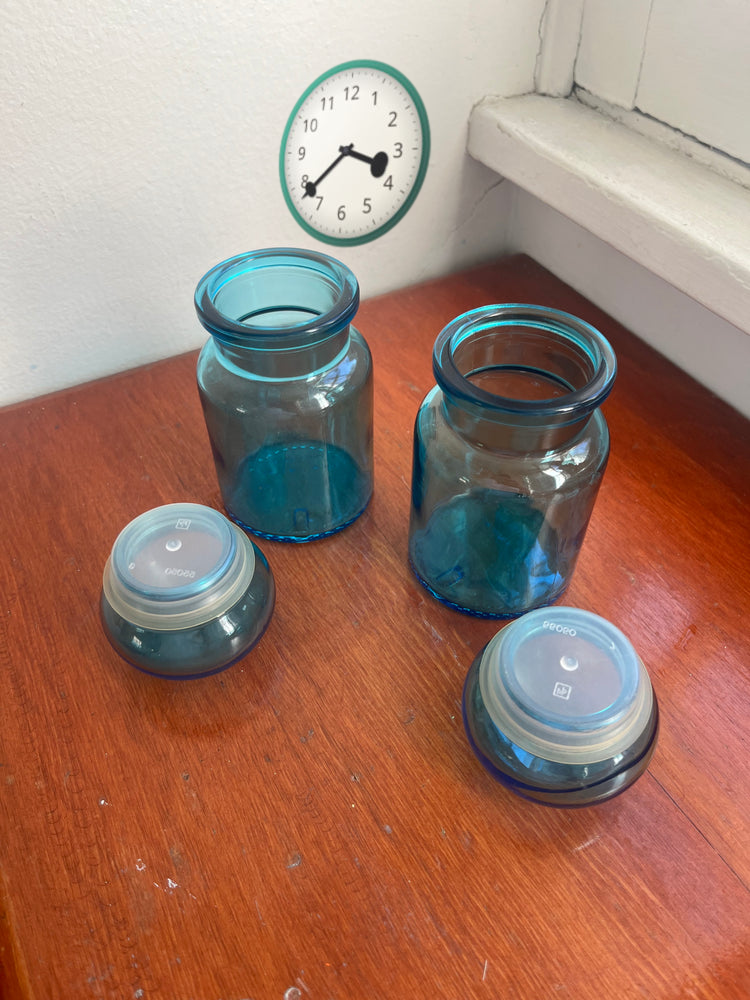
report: 3h38
